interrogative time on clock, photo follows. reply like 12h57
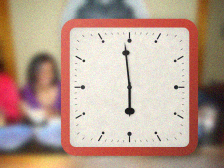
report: 5h59
